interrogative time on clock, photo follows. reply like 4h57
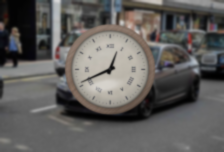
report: 12h41
